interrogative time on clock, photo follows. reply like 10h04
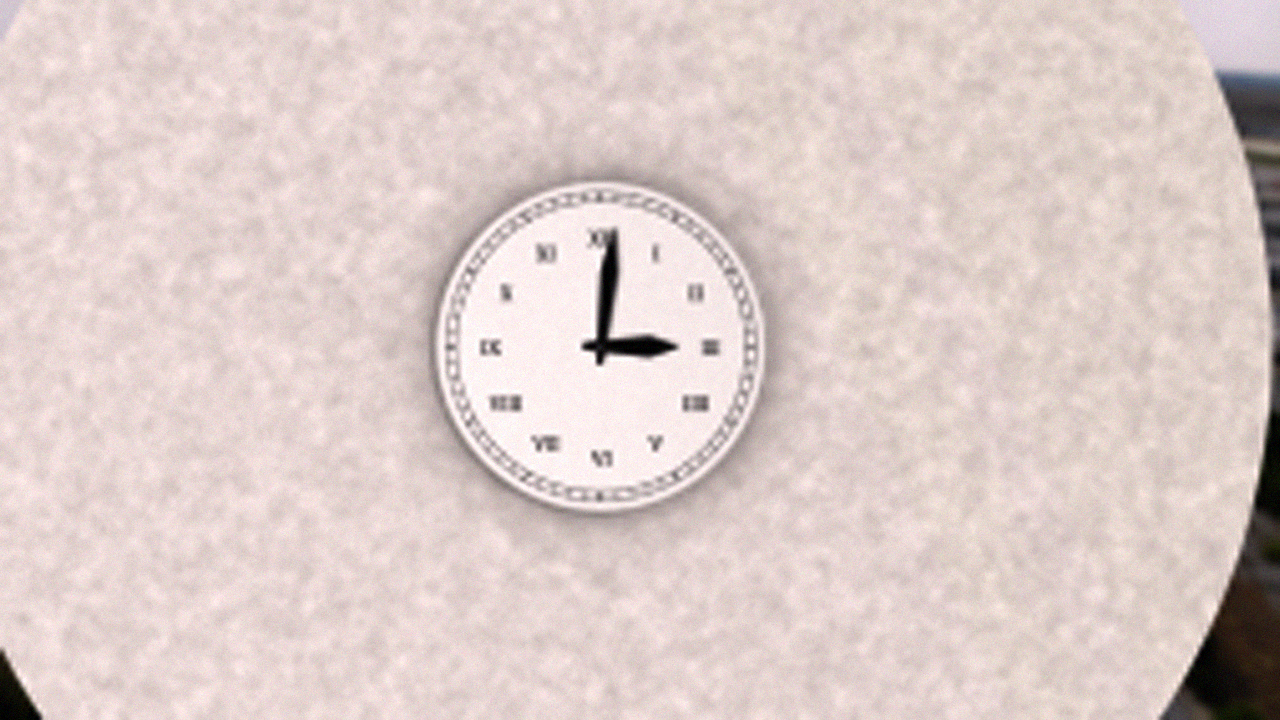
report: 3h01
